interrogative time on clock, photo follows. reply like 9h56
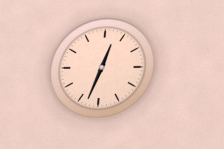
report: 12h33
